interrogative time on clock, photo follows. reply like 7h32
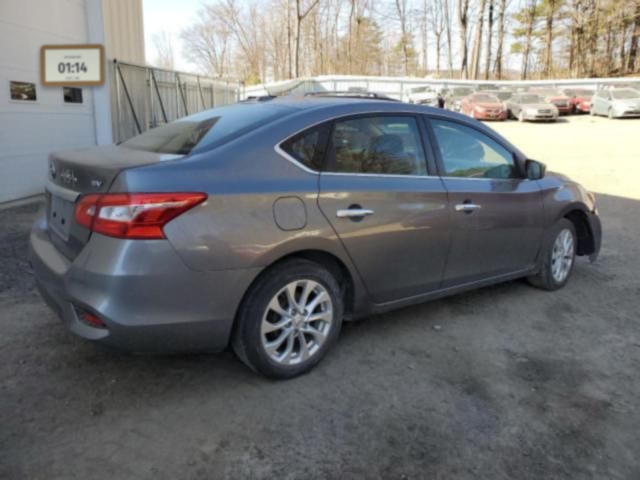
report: 1h14
